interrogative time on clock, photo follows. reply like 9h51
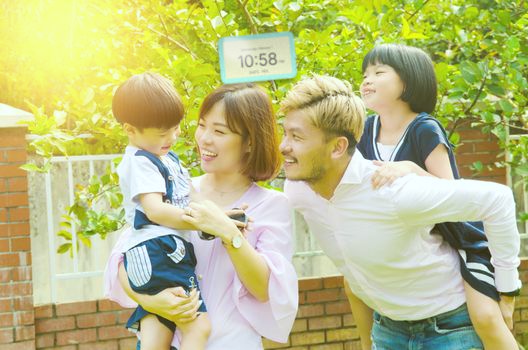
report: 10h58
